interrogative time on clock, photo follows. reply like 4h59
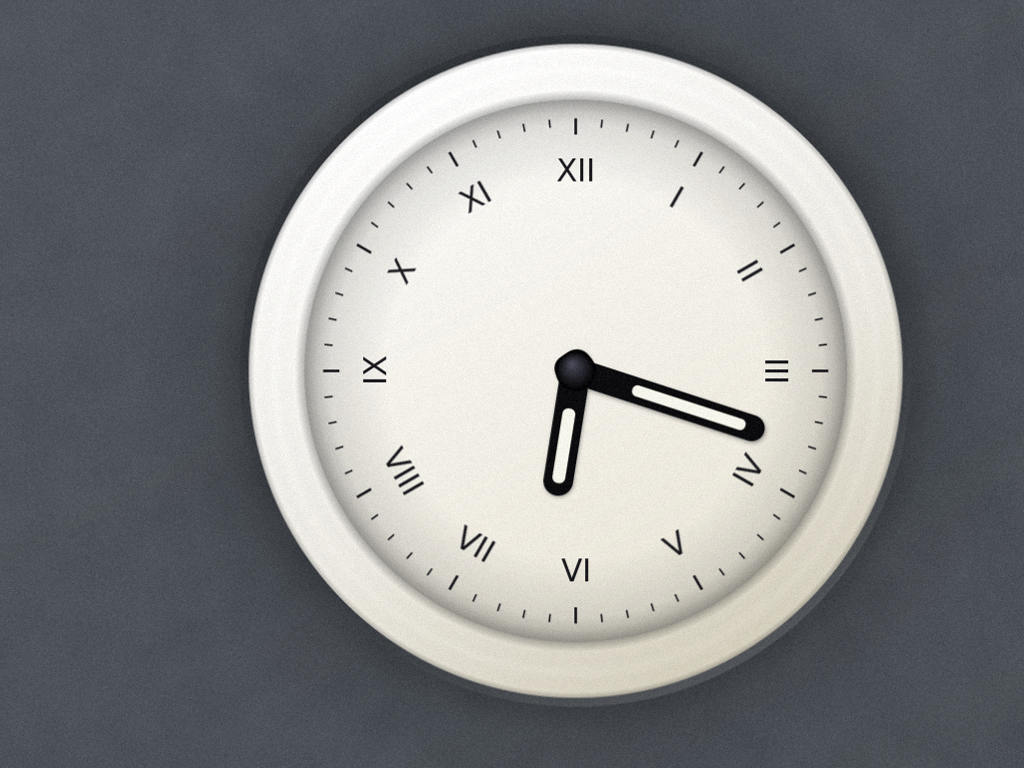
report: 6h18
